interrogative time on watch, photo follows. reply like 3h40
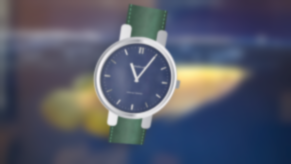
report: 11h05
